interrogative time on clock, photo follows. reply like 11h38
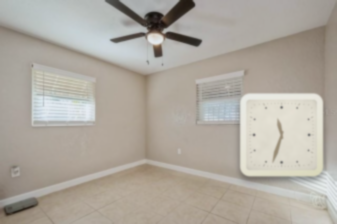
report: 11h33
